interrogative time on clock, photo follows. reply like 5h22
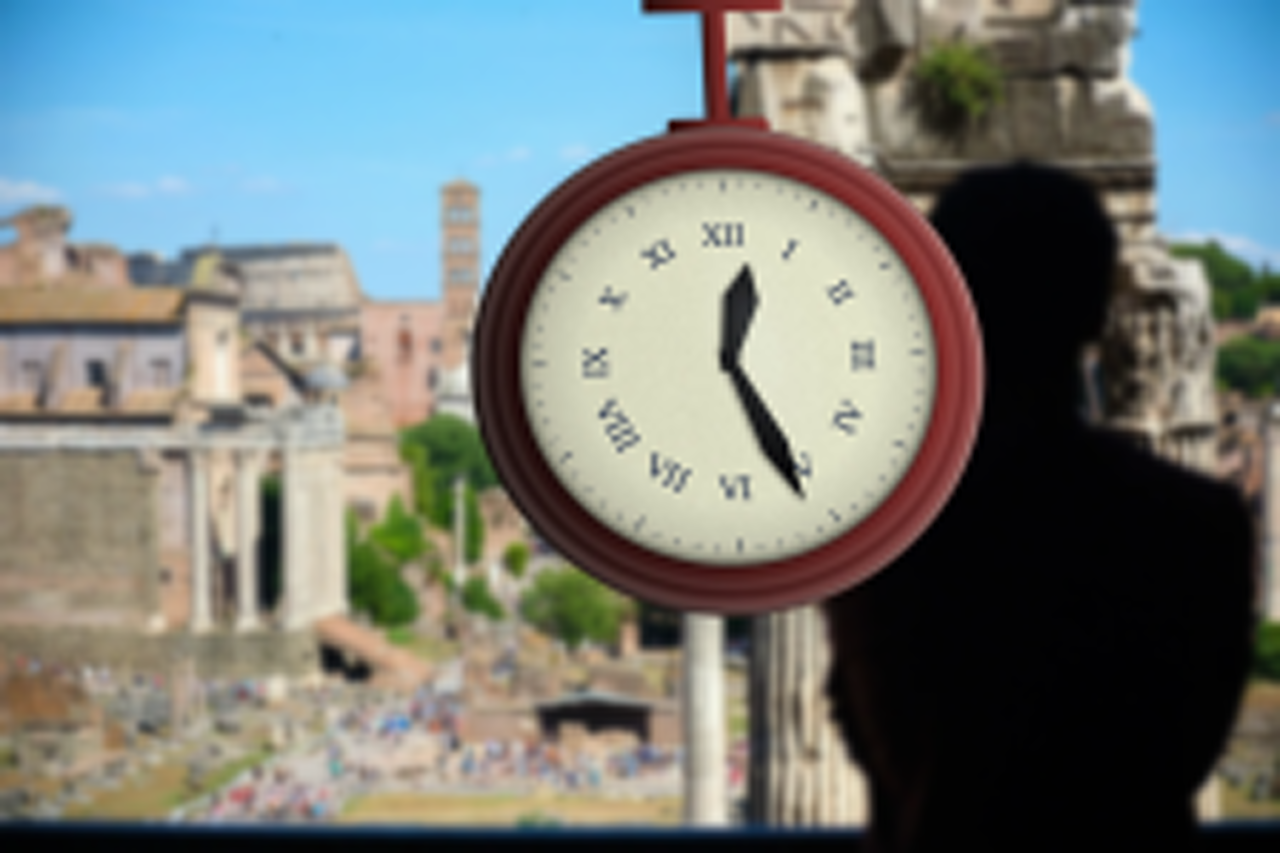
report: 12h26
